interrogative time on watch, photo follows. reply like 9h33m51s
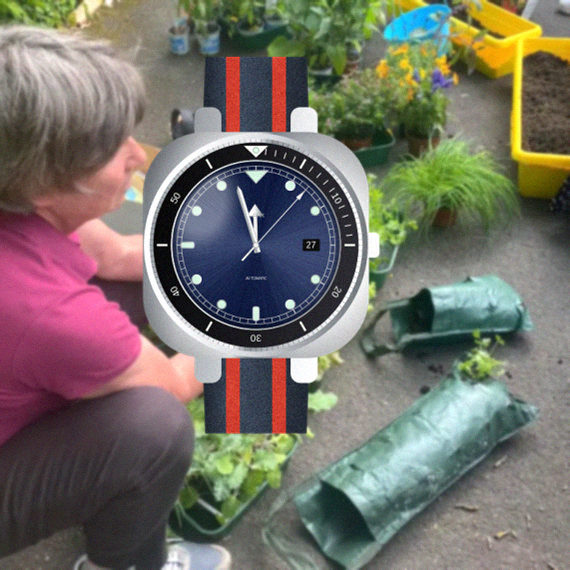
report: 11h57m07s
